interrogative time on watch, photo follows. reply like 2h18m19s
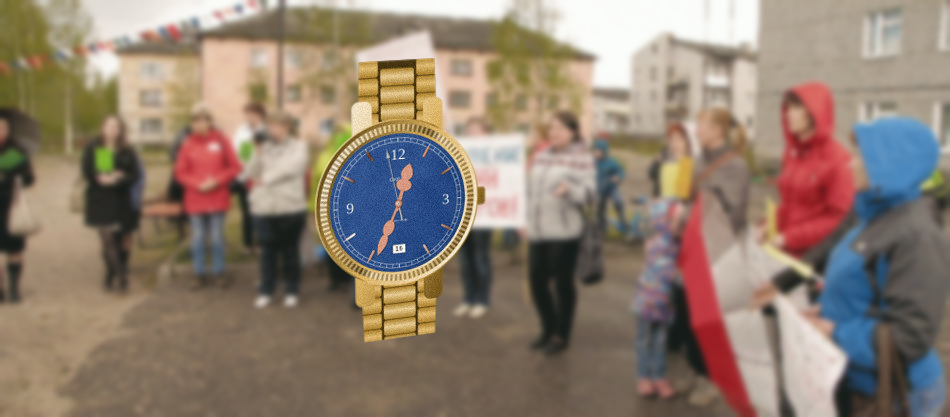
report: 12h33m58s
